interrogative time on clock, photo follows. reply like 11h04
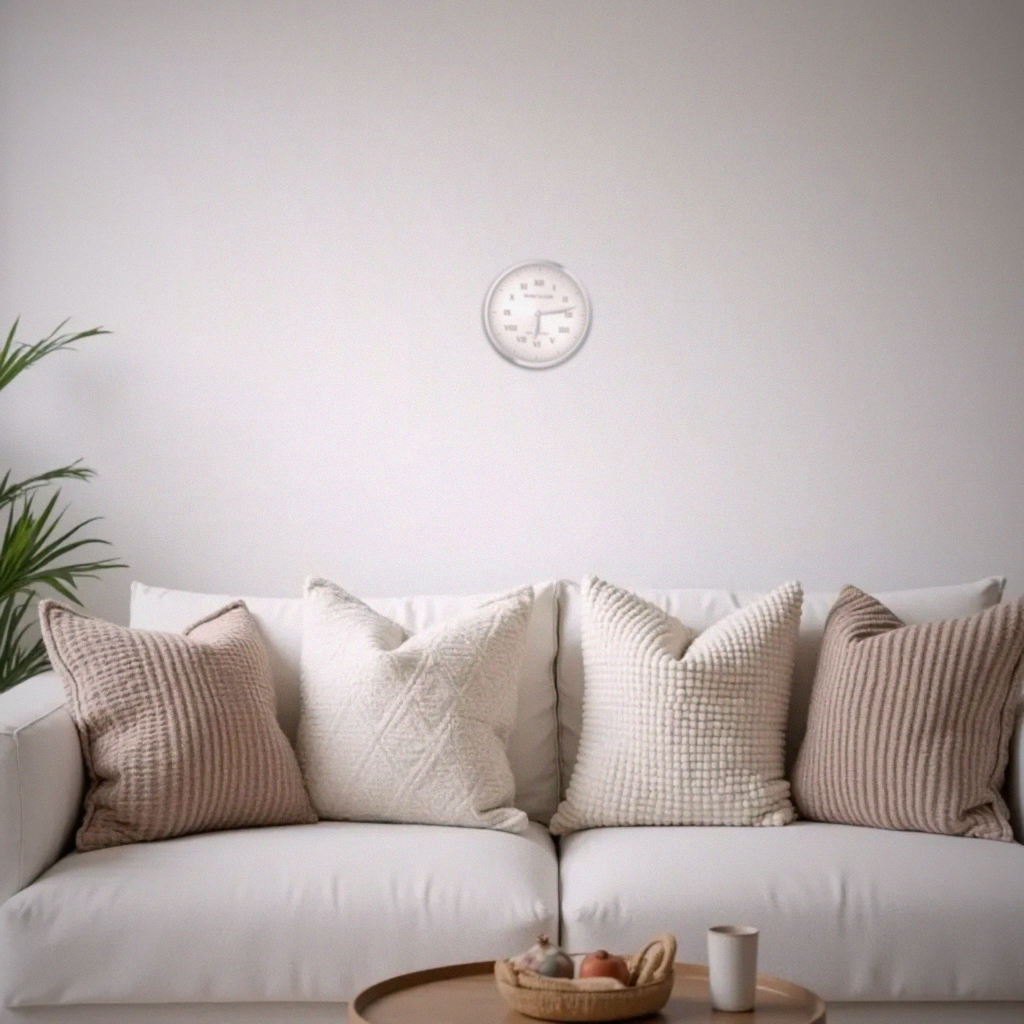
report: 6h13
